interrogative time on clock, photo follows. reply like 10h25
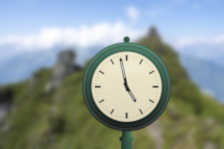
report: 4h58
